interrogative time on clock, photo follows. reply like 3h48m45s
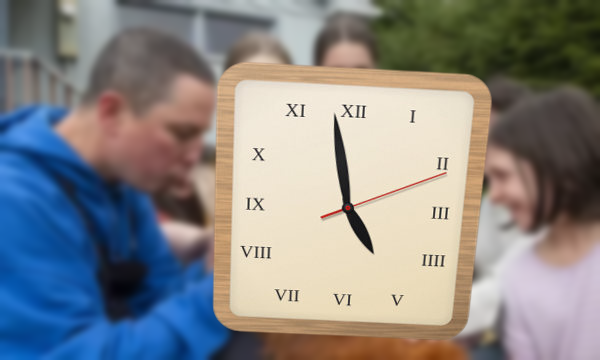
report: 4h58m11s
